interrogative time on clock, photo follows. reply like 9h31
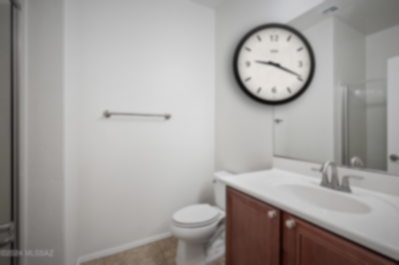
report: 9h19
